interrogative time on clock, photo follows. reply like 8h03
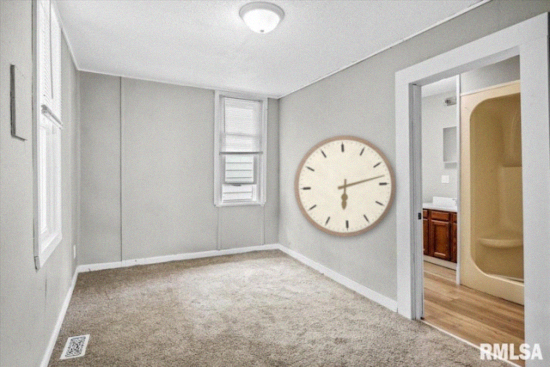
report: 6h13
